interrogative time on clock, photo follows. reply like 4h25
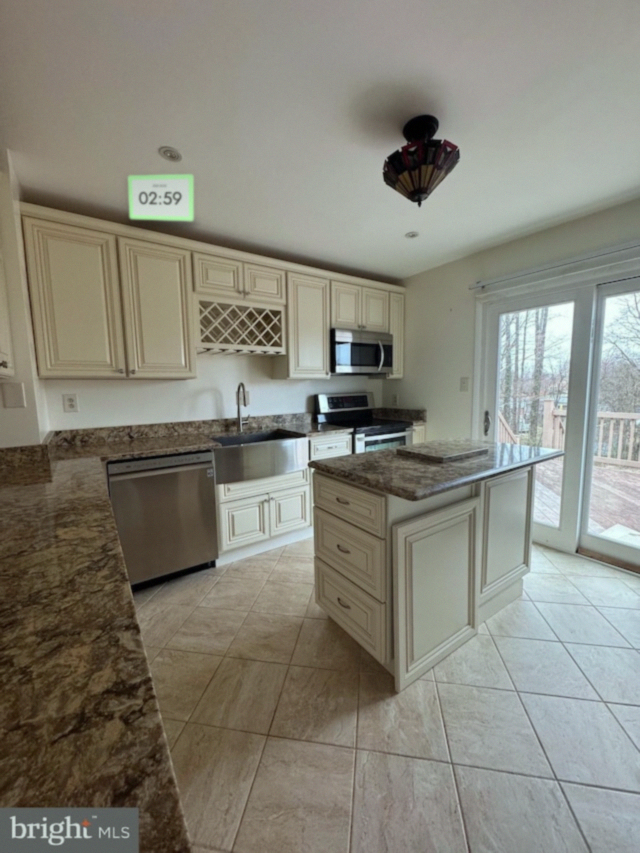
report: 2h59
